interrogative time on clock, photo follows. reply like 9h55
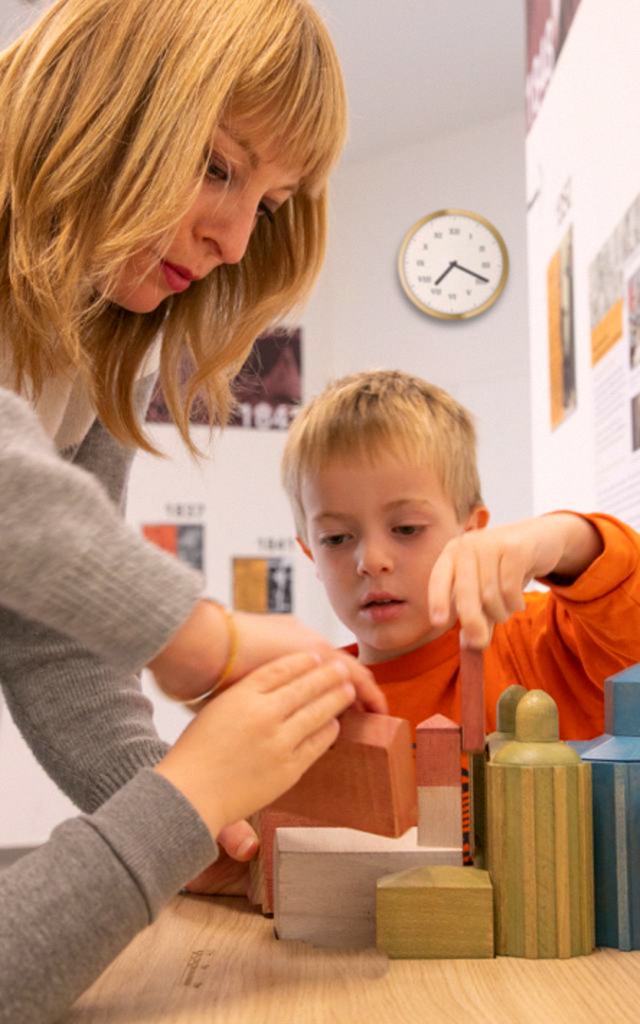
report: 7h19
